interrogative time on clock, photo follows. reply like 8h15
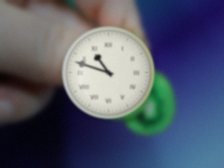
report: 10h48
